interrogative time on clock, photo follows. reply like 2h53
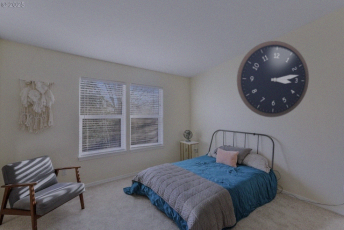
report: 3h13
